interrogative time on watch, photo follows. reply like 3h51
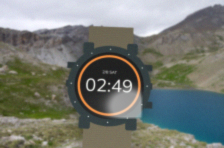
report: 2h49
